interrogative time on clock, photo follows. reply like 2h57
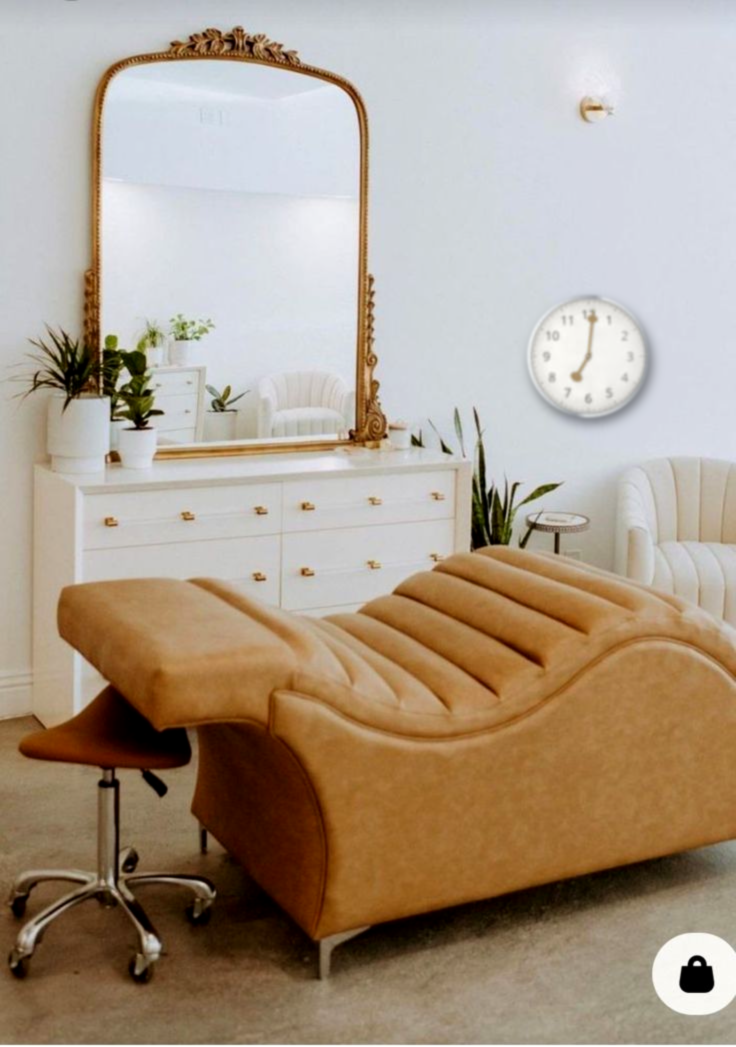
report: 7h01
